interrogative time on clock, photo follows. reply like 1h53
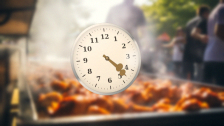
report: 4h23
